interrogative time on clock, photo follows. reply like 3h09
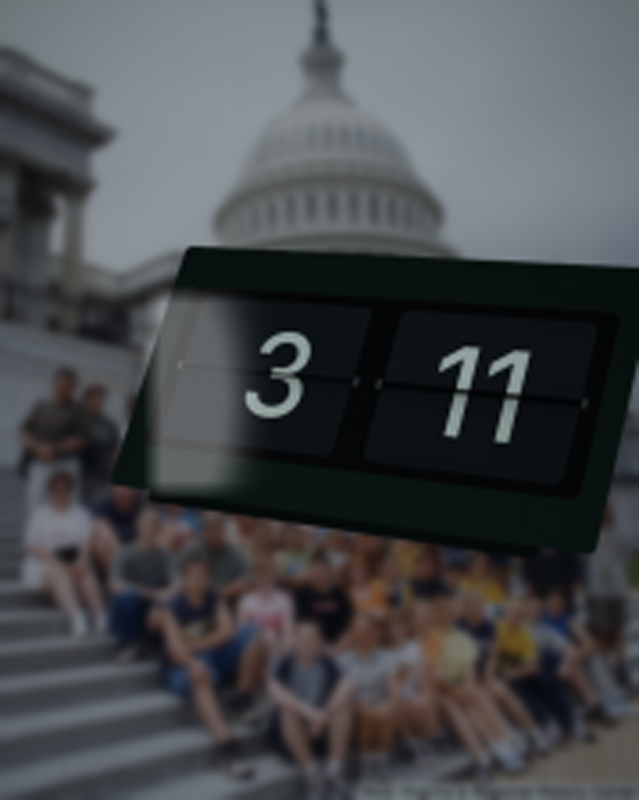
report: 3h11
